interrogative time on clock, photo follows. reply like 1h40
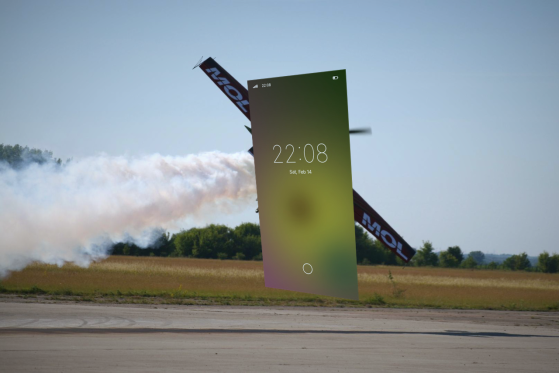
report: 22h08
